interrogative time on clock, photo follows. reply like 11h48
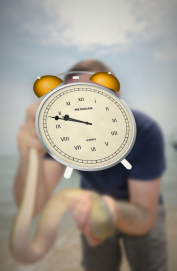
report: 9h48
